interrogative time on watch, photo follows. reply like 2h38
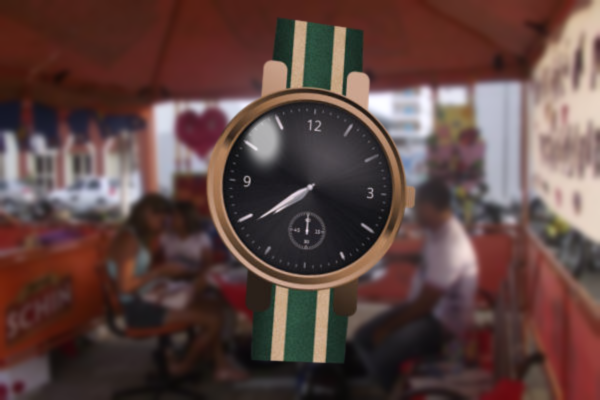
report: 7h39
